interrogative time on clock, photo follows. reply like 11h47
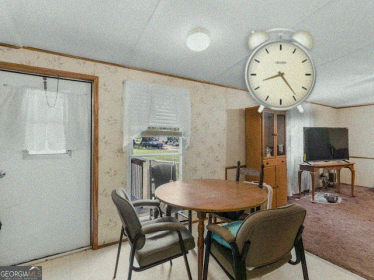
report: 8h24
